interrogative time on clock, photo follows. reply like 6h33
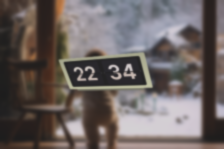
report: 22h34
